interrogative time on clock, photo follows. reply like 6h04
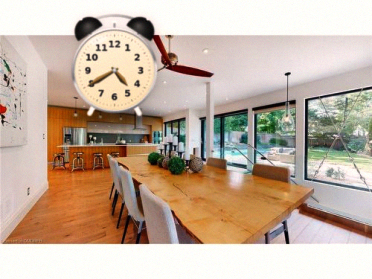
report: 4h40
